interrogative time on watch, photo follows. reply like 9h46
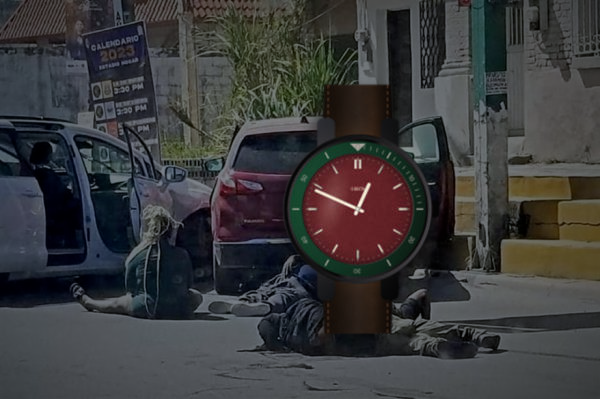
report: 12h49
